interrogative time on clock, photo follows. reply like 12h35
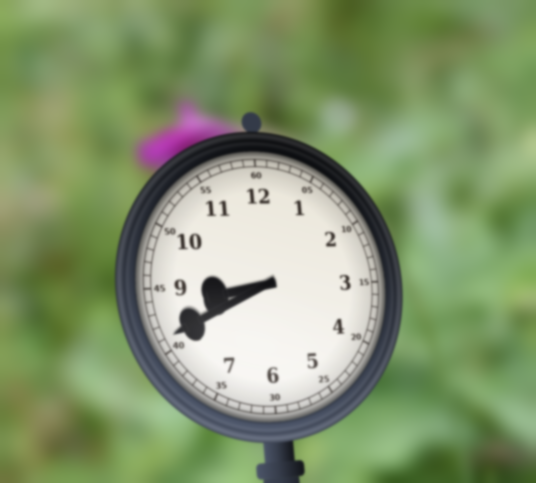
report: 8h41
